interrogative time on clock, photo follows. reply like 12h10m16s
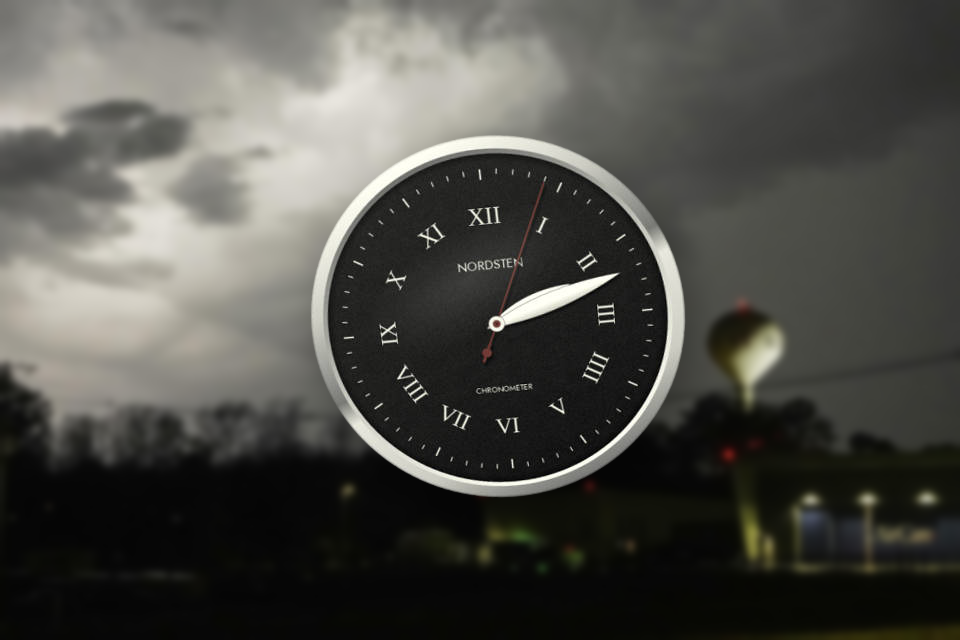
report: 2h12m04s
